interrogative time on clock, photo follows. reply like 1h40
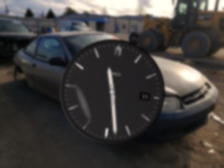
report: 11h28
